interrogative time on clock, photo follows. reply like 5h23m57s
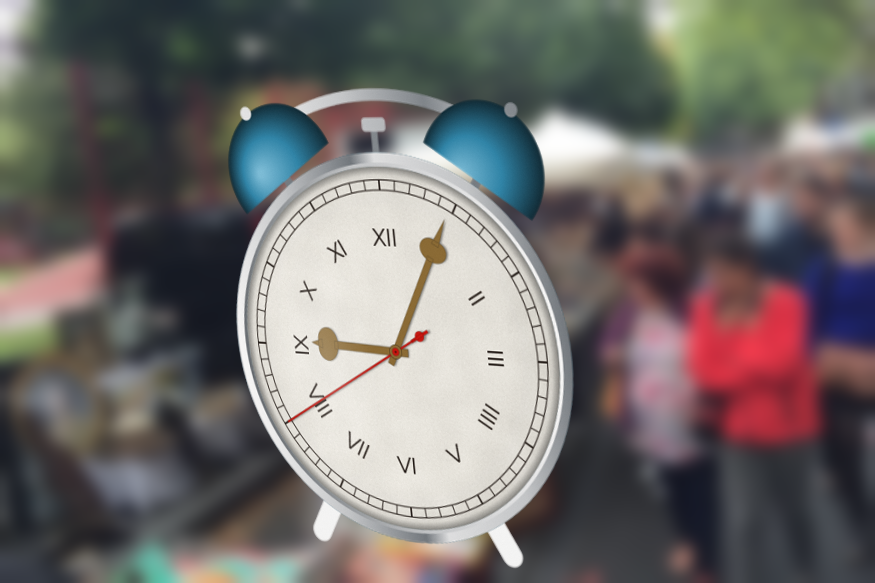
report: 9h04m40s
